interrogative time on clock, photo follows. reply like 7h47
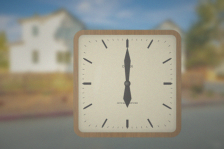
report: 6h00
